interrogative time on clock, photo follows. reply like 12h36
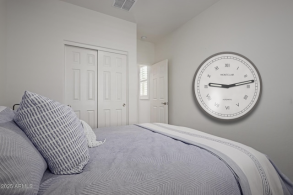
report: 9h13
